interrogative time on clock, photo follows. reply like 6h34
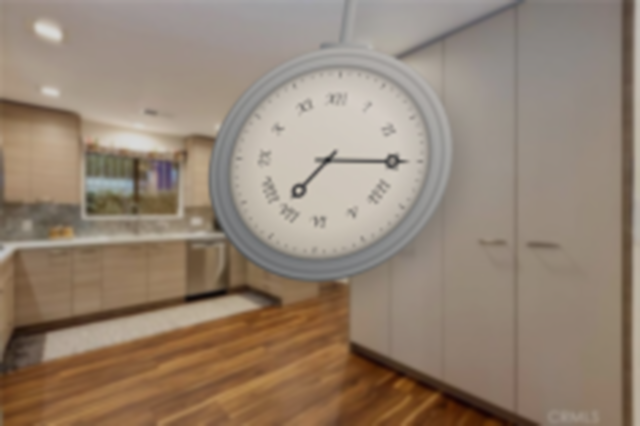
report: 7h15
